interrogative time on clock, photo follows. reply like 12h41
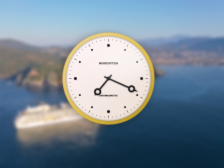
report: 7h19
